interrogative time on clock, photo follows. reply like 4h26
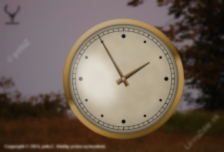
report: 1h55
